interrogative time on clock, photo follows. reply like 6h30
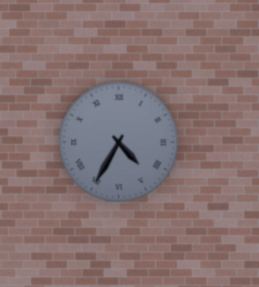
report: 4h35
